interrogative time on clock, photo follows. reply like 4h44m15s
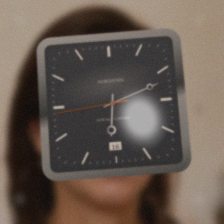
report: 6h11m44s
